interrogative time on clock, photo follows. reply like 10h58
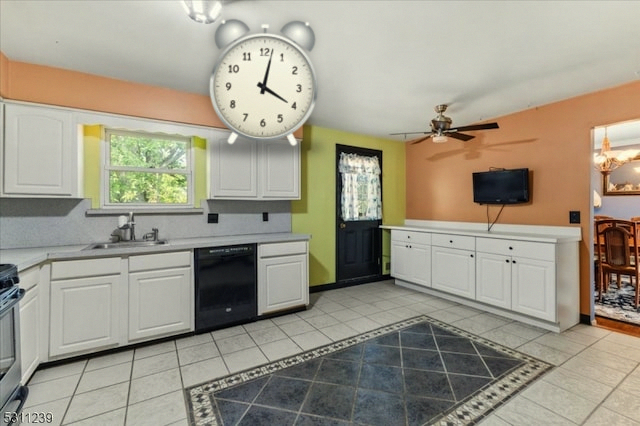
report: 4h02
